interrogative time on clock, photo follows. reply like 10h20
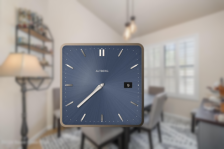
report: 7h38
